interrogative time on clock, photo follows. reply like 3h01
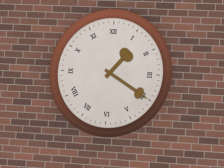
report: 1h20
